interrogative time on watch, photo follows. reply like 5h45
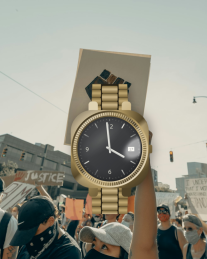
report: 3h59
